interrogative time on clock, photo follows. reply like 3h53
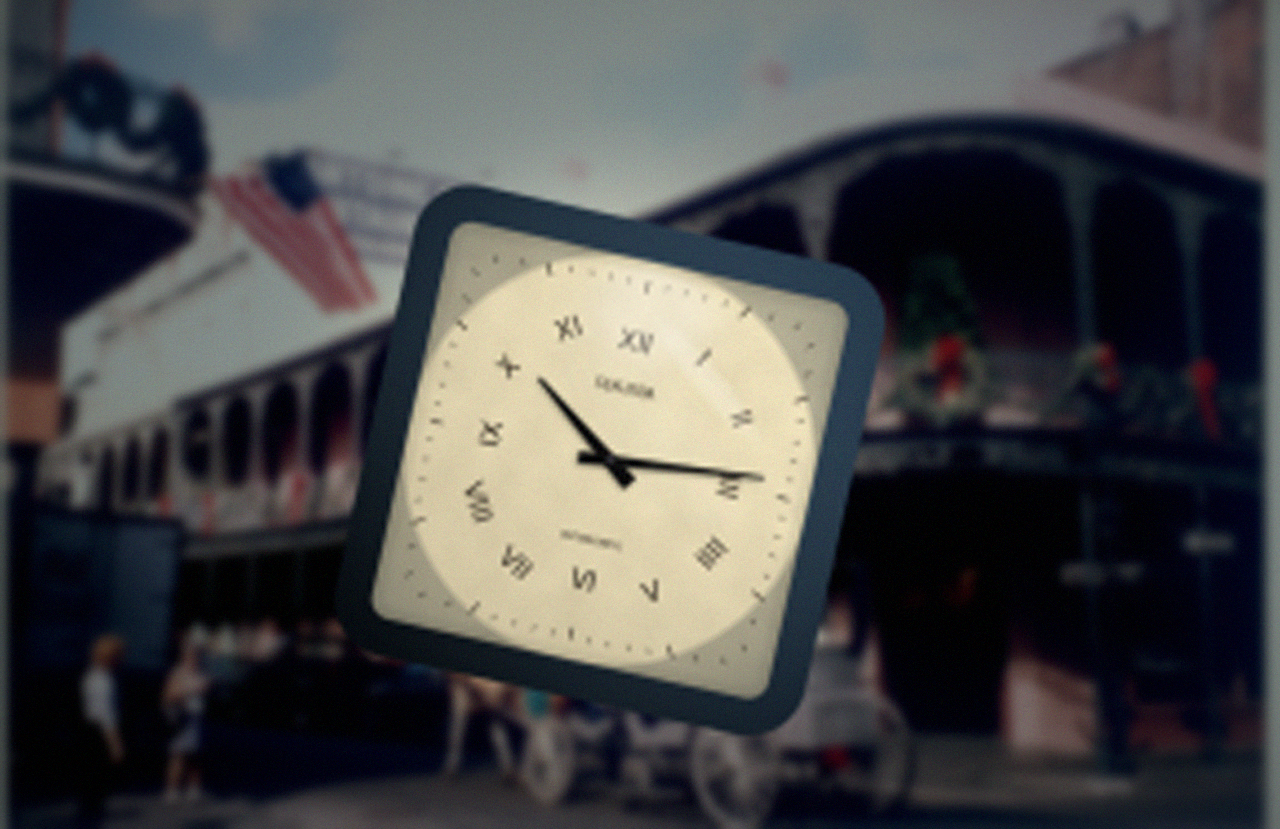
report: 10h14
